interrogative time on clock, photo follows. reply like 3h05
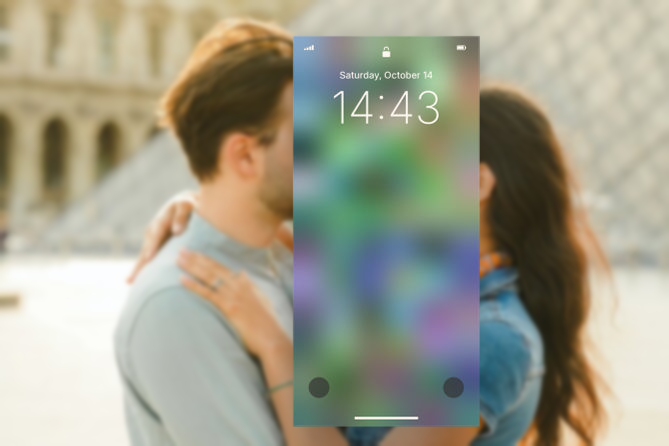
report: 14h43
